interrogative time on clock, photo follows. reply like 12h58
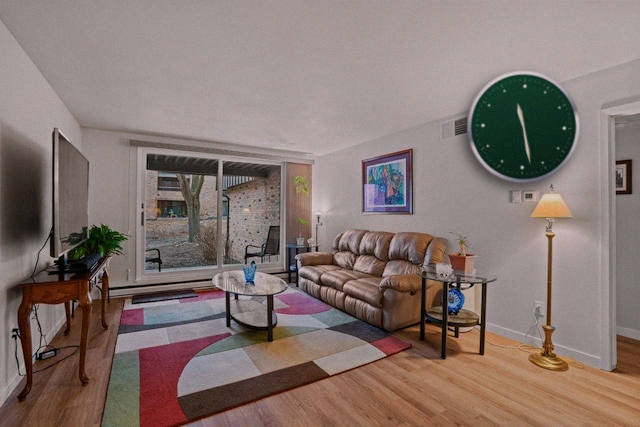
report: 11h28
